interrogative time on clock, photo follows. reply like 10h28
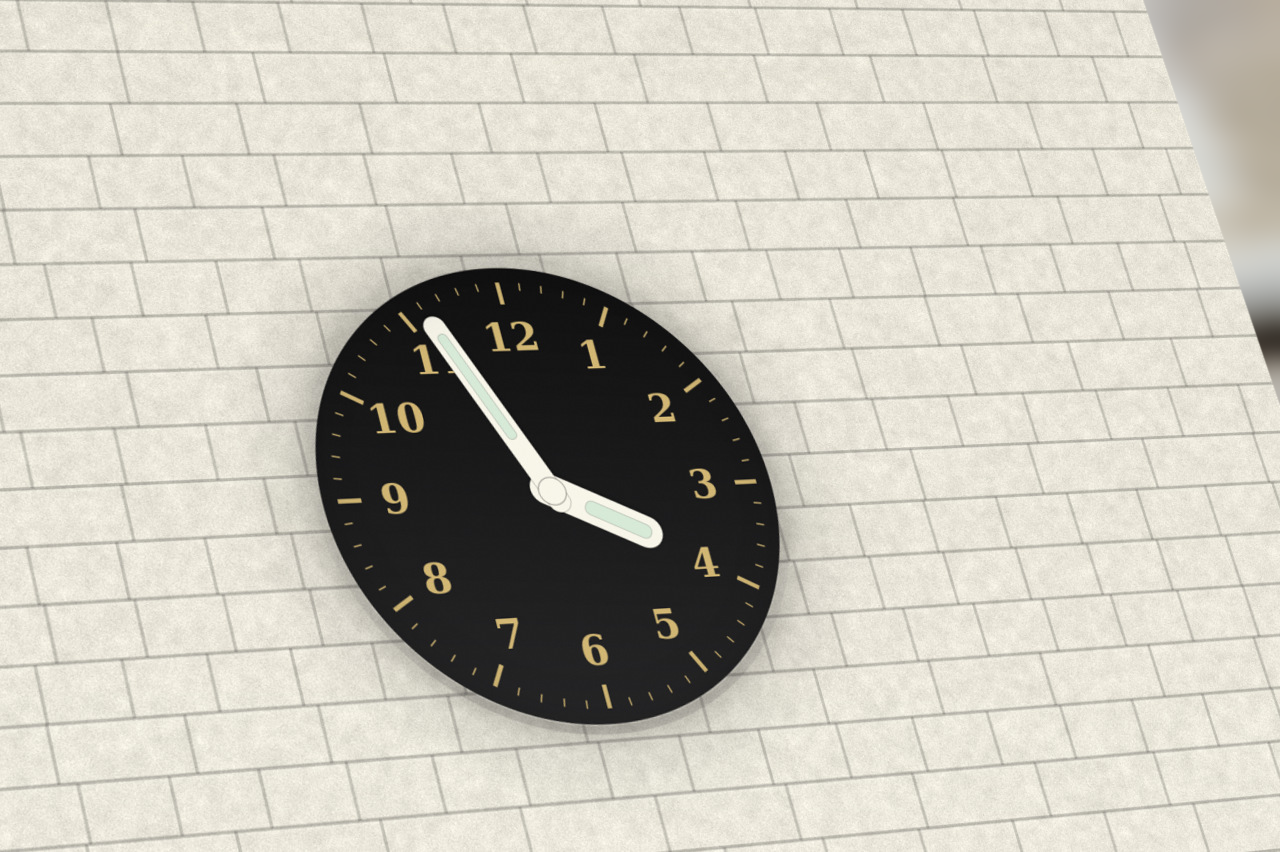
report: 3h56
